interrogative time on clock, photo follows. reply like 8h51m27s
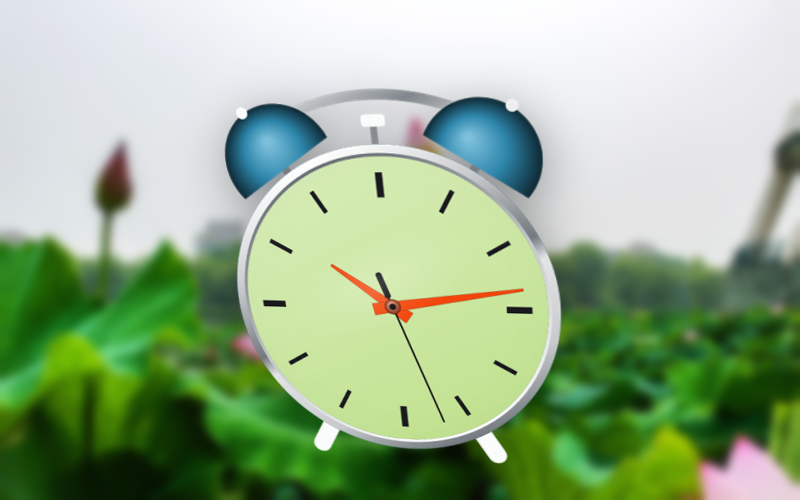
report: 10h13m27s
